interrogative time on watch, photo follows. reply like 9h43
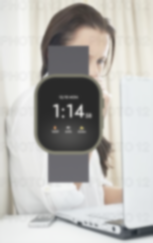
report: 1h14
